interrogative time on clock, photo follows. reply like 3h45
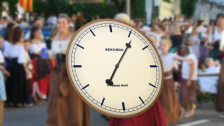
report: 7h06
